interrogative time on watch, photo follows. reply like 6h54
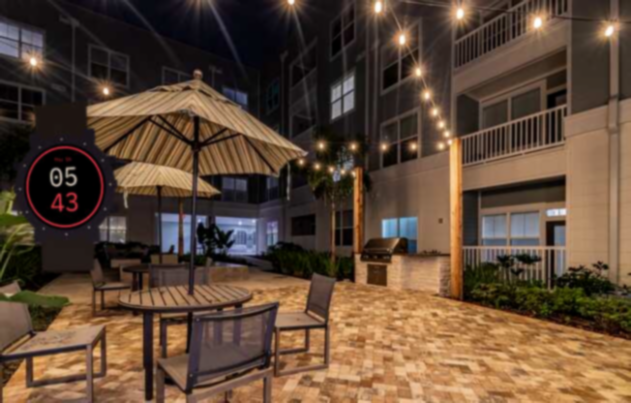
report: 5h43
